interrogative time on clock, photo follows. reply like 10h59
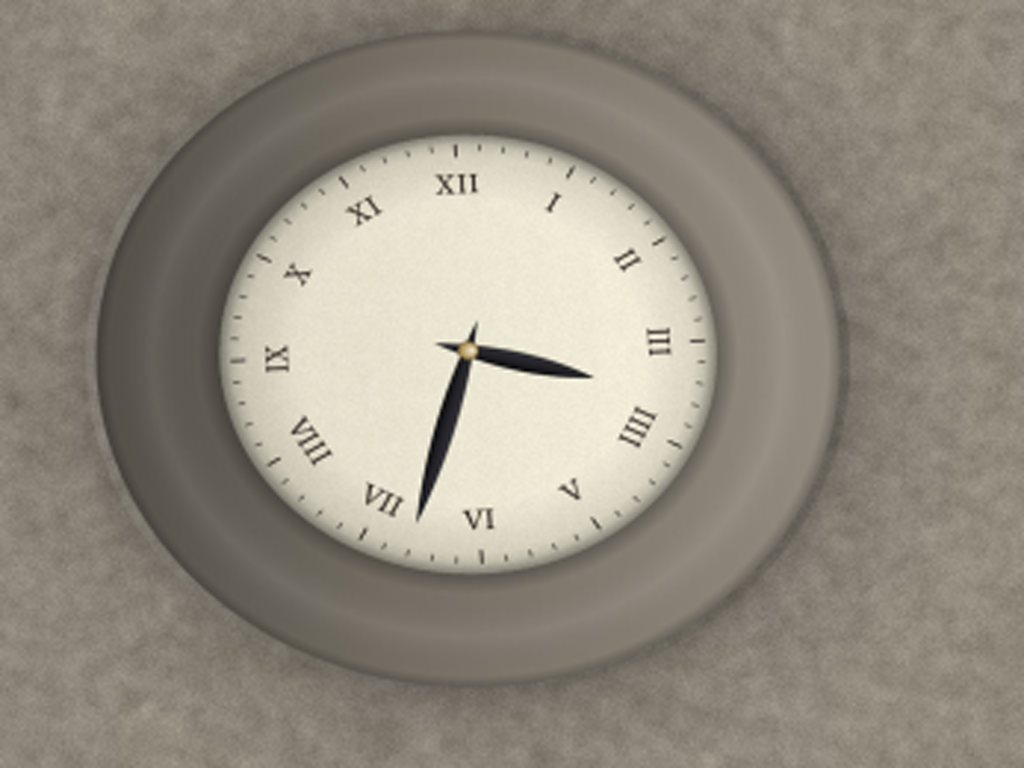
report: 3h33
